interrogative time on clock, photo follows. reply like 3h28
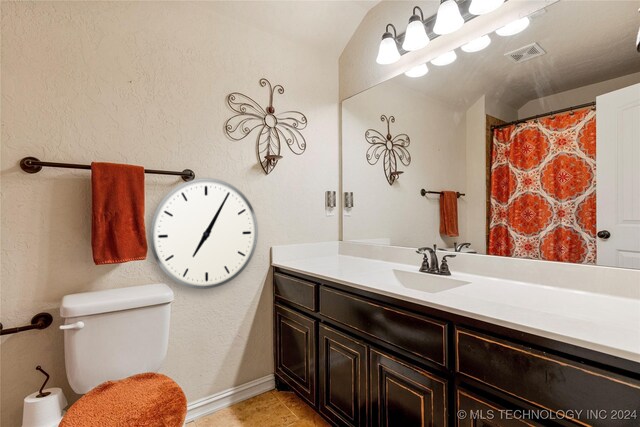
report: 7h05
